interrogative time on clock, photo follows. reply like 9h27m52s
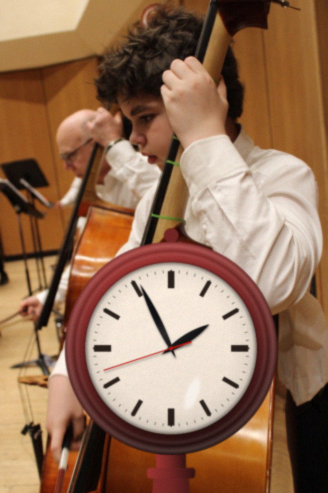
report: 1h55m42s
